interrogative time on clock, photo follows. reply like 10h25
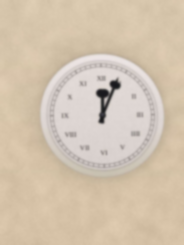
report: 12h04
